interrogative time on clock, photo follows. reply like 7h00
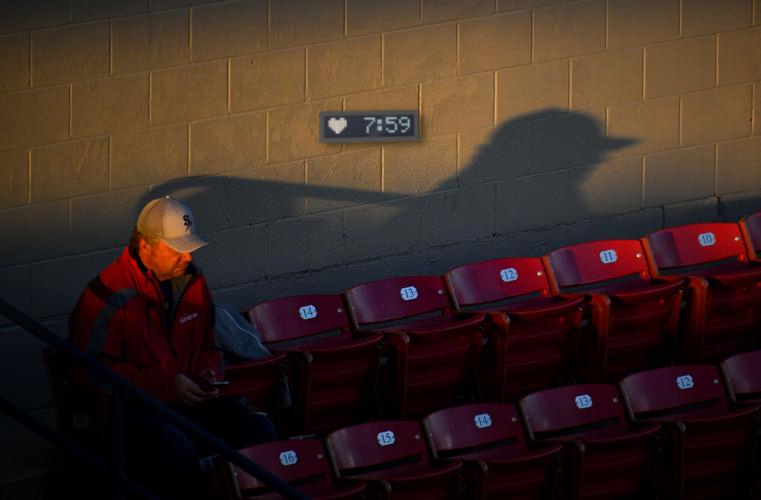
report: 7h59
